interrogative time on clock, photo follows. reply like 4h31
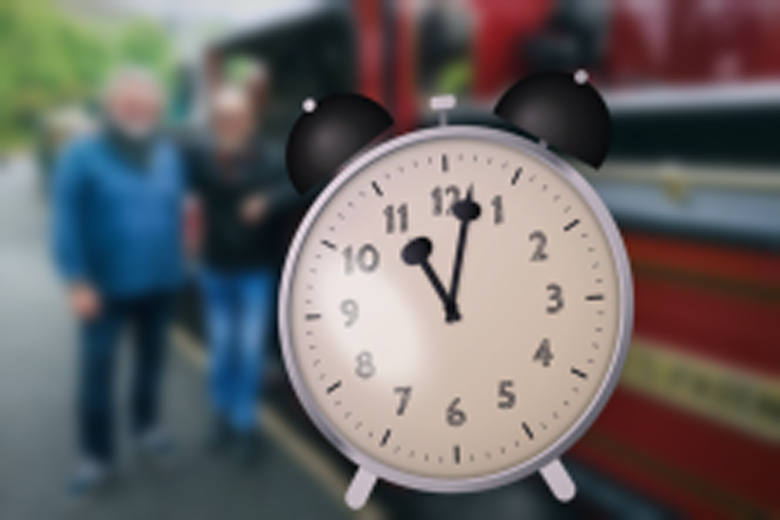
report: 11h02
